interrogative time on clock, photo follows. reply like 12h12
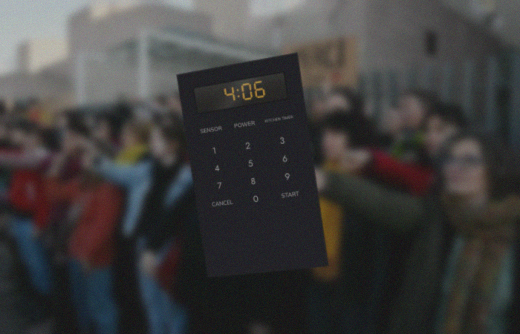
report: 4h06
